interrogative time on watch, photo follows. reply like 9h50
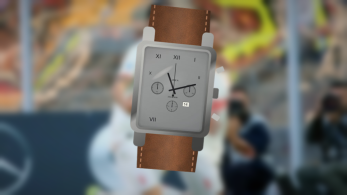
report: 11h12
